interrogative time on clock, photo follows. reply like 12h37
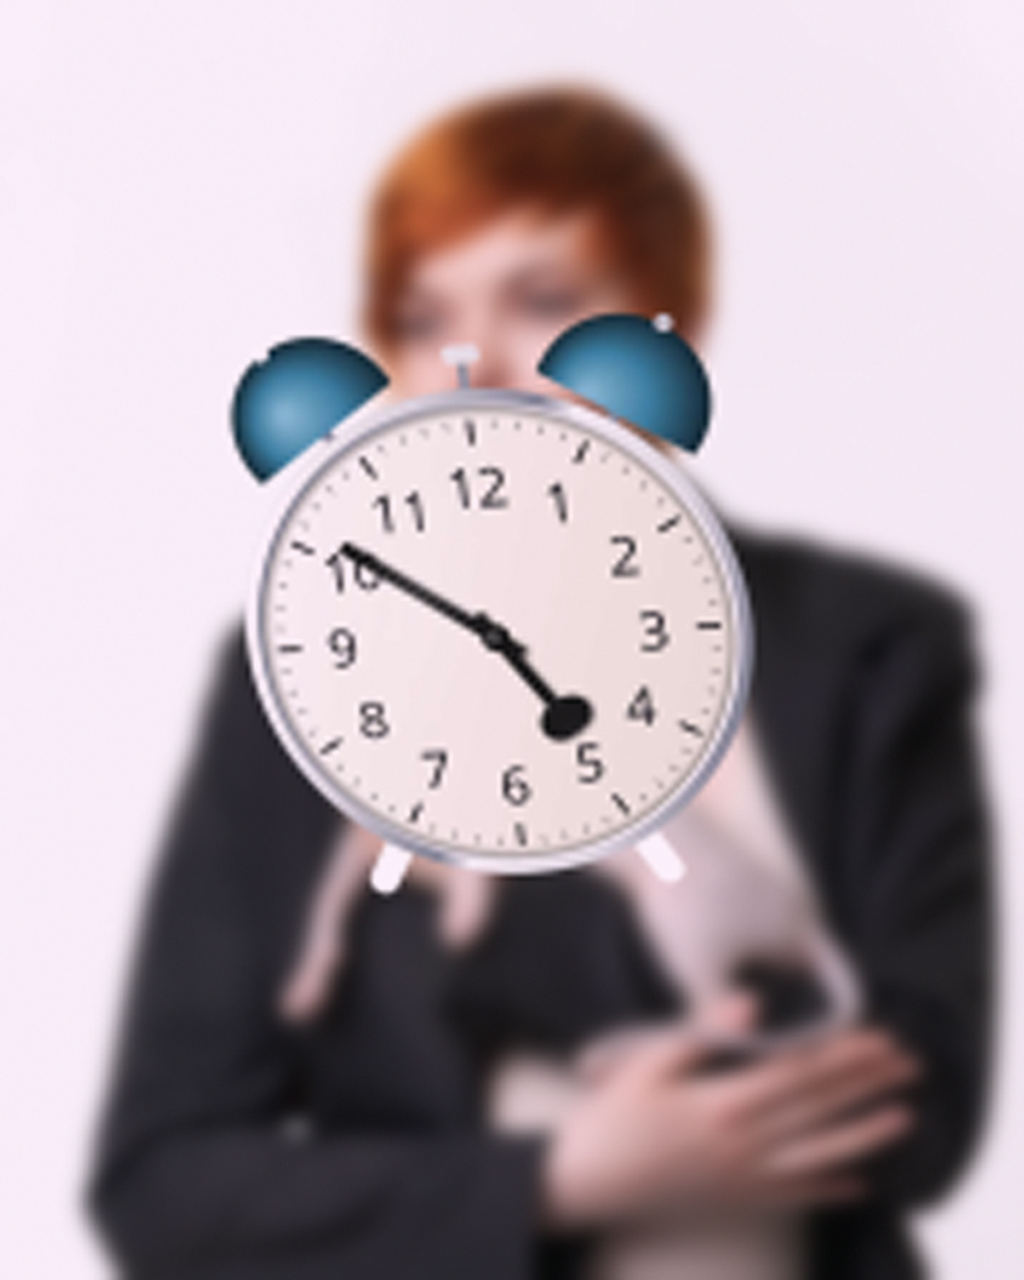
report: 4h51
